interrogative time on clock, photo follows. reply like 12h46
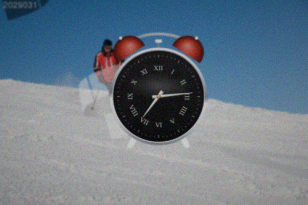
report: 7h14
